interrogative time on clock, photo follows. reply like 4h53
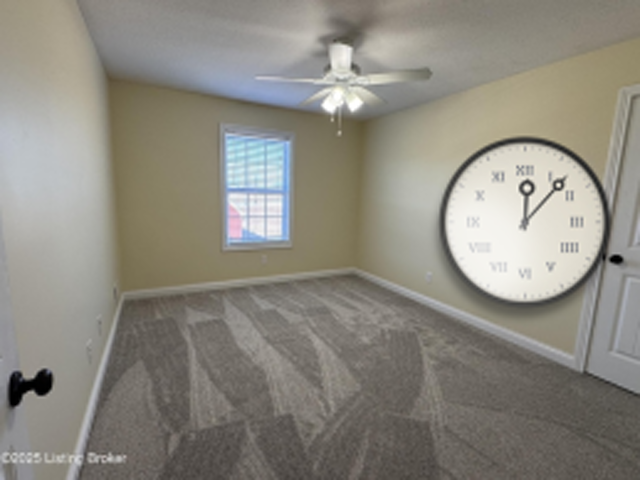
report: 12h07
